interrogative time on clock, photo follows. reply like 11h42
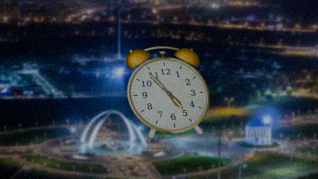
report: 4h54
